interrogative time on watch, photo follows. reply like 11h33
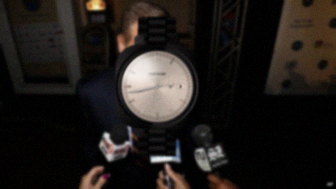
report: 2h43
